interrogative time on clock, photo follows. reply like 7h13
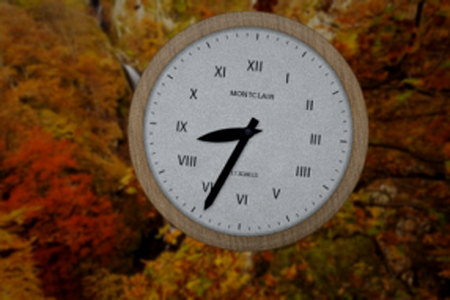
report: 8h34
